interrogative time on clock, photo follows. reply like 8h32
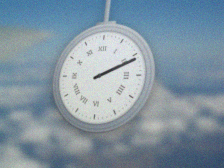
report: 2h11
